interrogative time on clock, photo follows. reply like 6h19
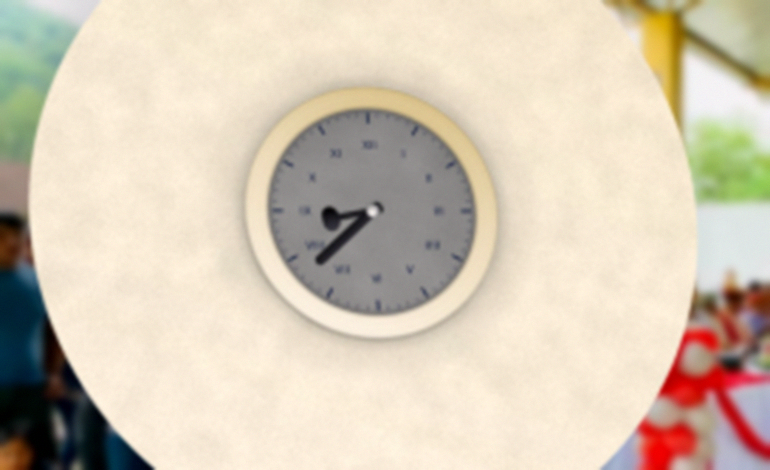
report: 8h38
